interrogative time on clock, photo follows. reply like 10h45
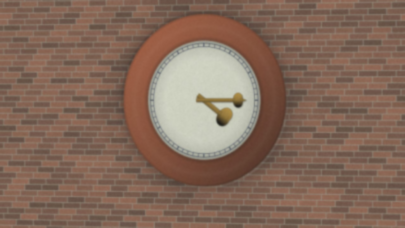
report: 4h15
